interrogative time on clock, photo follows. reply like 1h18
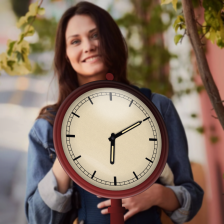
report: 6h10
